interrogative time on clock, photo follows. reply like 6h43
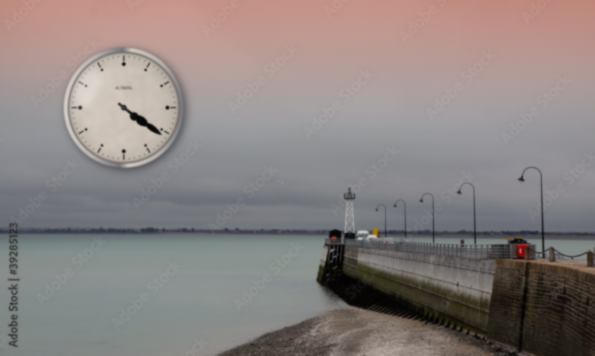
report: 4h21
